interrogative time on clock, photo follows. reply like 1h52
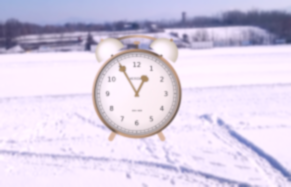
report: 12h55
